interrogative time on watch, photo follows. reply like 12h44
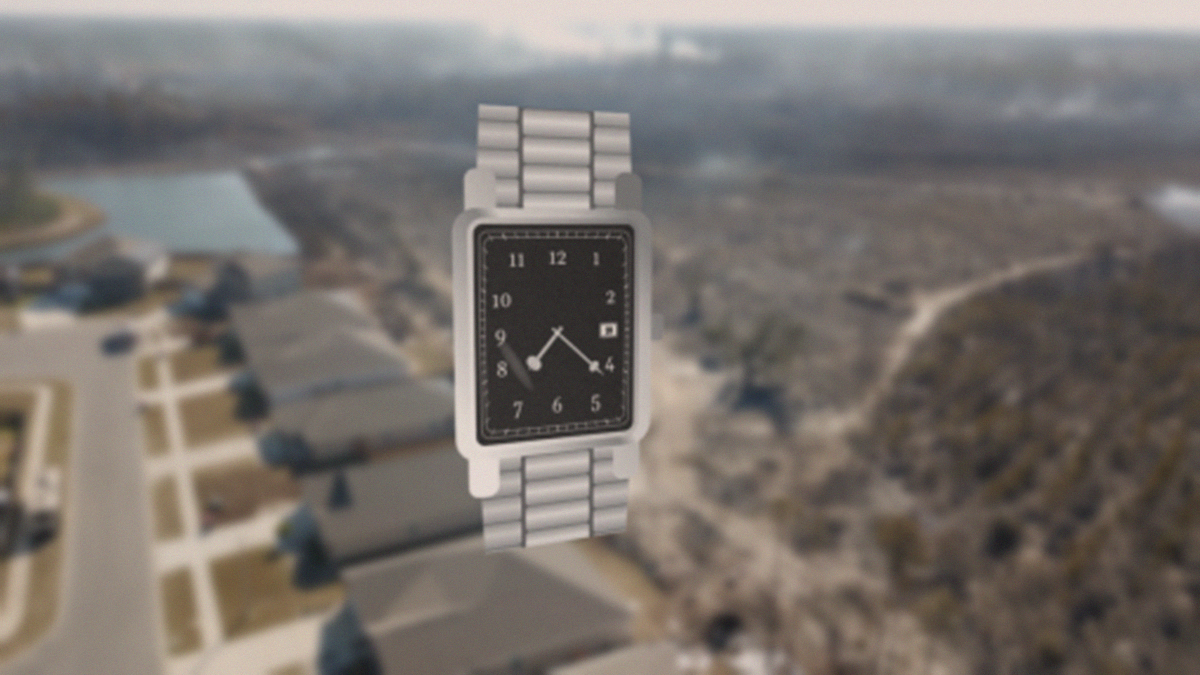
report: 7h22
